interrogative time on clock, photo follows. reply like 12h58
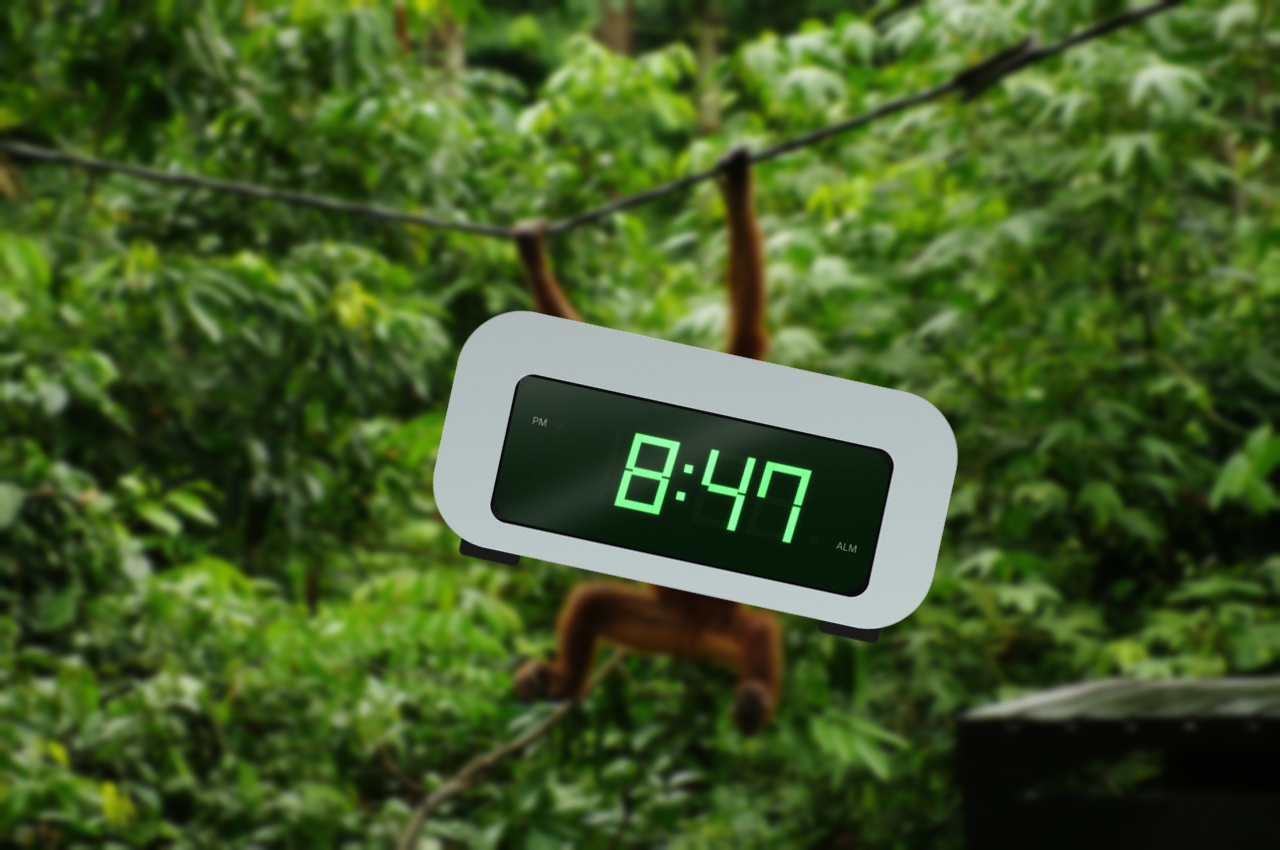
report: 8h47
